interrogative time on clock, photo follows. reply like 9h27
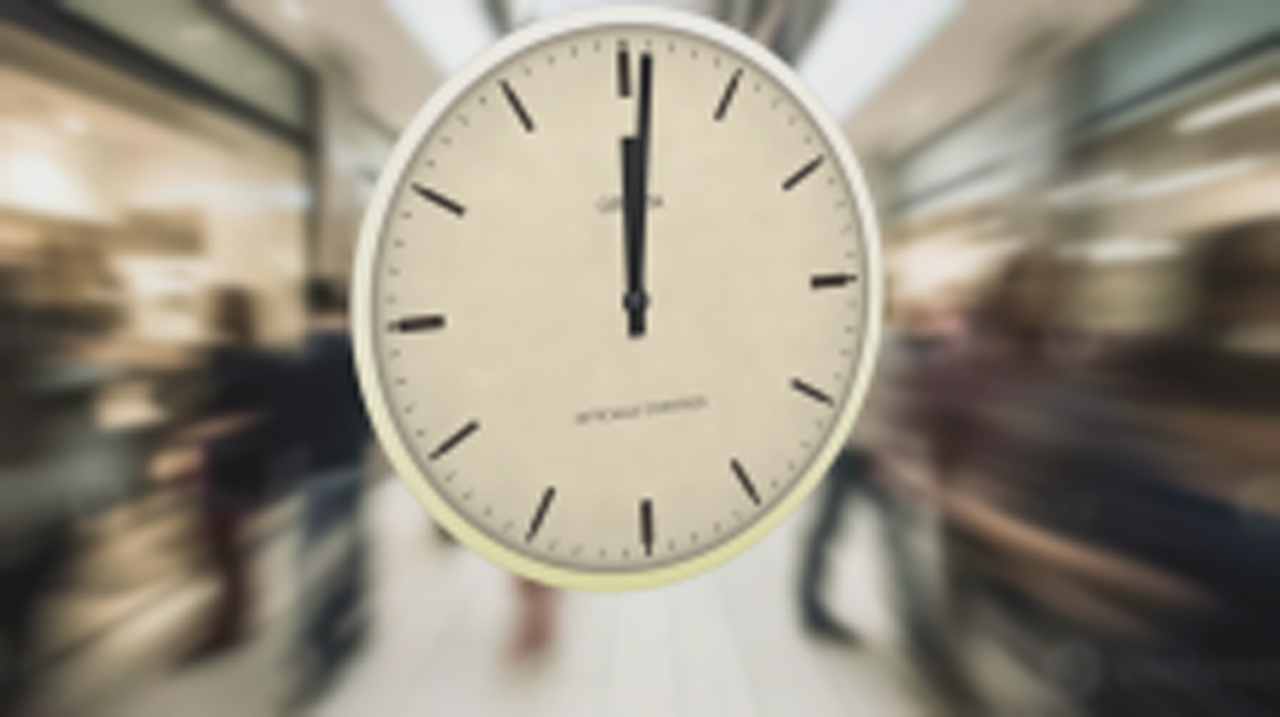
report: 12h01
